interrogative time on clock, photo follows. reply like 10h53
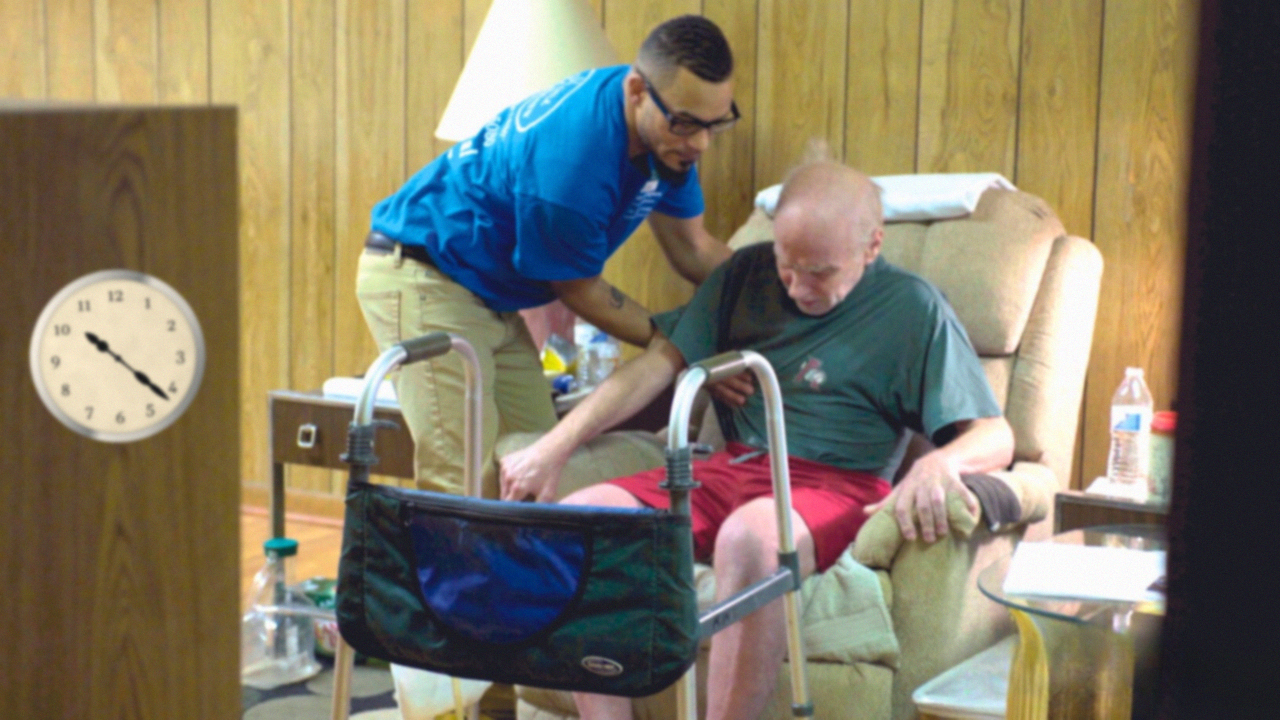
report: 10h22
